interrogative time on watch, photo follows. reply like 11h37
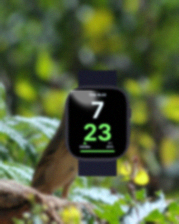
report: 7h23
